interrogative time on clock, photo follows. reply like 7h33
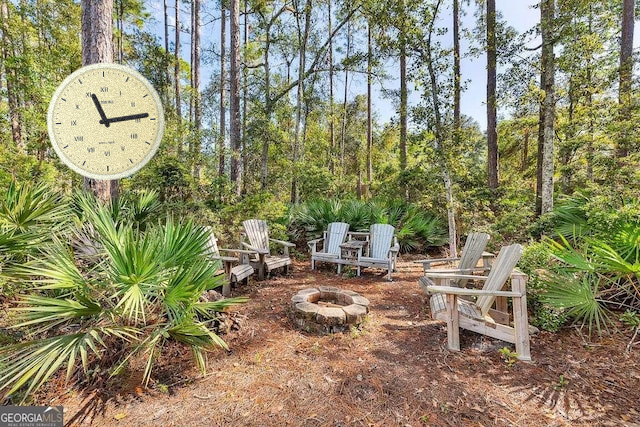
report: 11h14
